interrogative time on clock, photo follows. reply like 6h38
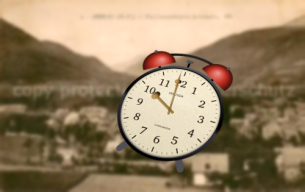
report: 9h59
